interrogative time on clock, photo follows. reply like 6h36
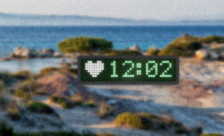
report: 12h02
